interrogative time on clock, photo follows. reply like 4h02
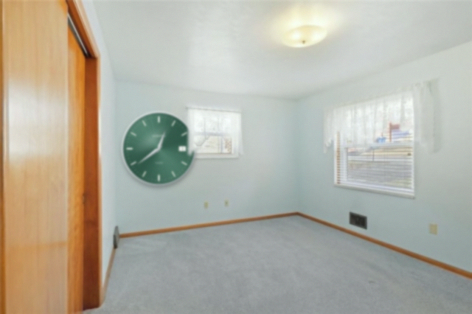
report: 12h39
